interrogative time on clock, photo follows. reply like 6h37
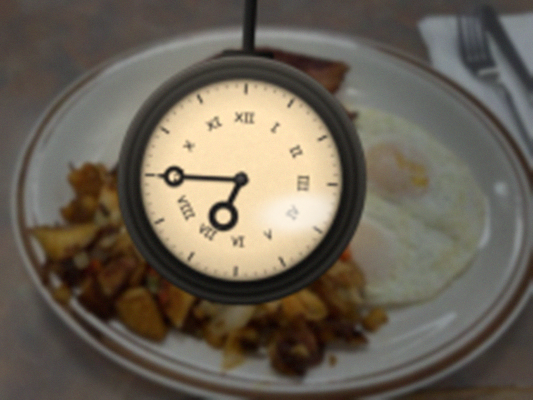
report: 6h45
